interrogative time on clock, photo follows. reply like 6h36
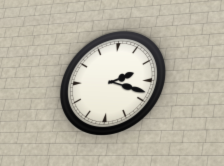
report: 2h18
